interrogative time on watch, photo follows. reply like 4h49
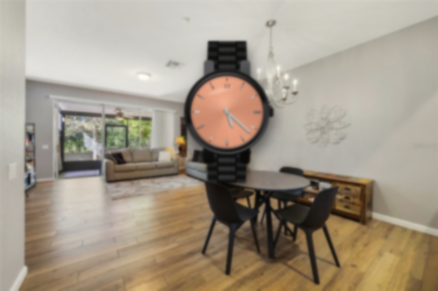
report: 5h22
